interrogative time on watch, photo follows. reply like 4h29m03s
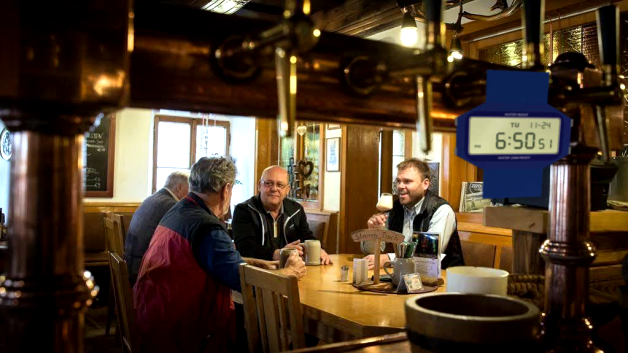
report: 6h50m51s
